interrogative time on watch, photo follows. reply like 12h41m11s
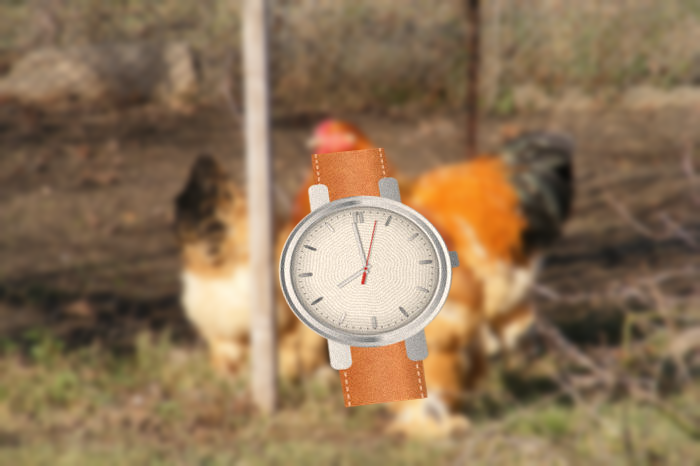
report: 7h59m03s
